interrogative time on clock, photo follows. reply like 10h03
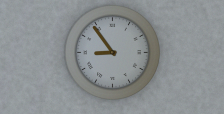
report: 8h54
